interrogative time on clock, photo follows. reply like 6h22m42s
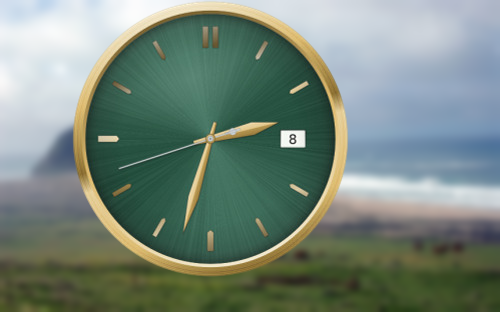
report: 2h32m42s
